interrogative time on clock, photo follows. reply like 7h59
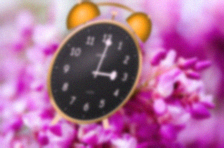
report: 3h01
